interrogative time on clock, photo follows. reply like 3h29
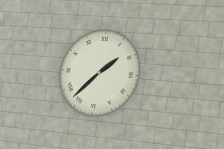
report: 1h37
